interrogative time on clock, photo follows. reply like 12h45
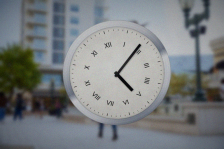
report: 5h09
